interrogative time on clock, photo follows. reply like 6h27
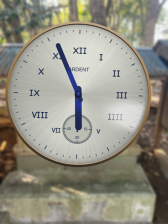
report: 5h56
